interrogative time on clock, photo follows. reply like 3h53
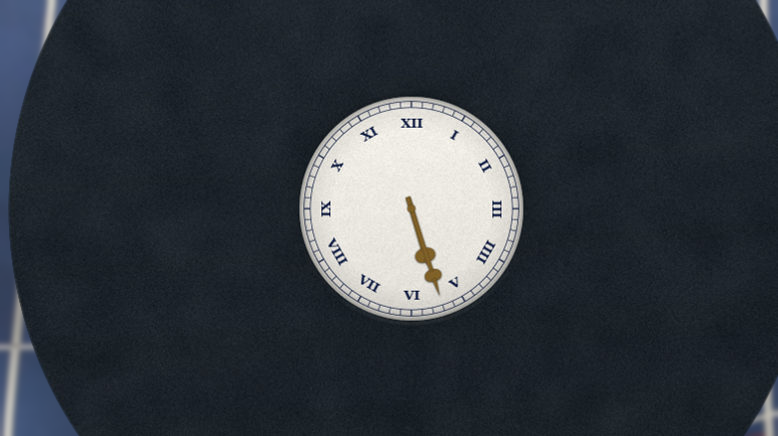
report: 5h27
